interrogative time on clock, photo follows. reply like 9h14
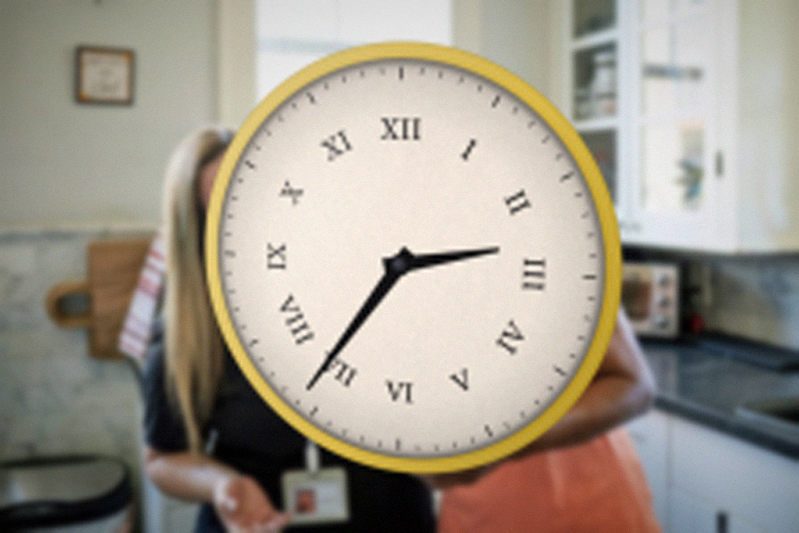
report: 2h36
